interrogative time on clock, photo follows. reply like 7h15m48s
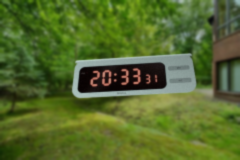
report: 20h33m31s
